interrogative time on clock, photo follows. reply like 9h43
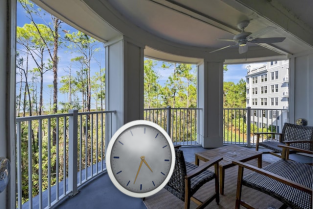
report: 4h33
